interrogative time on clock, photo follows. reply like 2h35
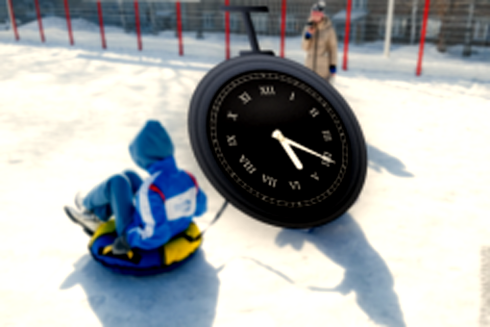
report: 5h20
